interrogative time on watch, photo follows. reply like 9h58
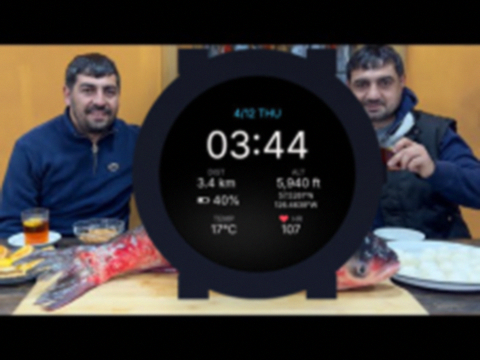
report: 3h44
